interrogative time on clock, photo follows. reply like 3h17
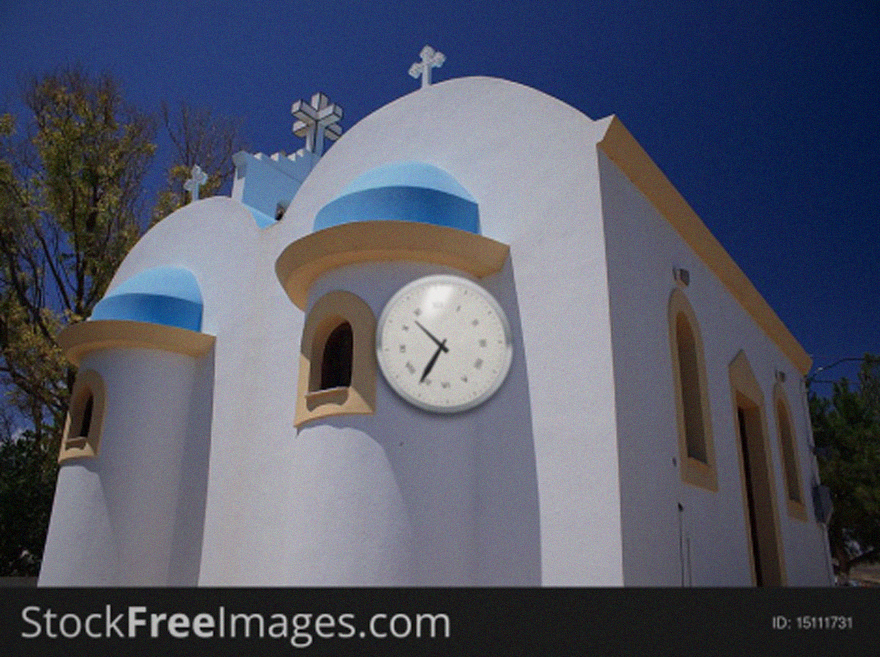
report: 10h36
